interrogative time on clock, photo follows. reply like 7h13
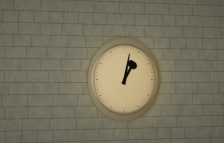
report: 1h02
